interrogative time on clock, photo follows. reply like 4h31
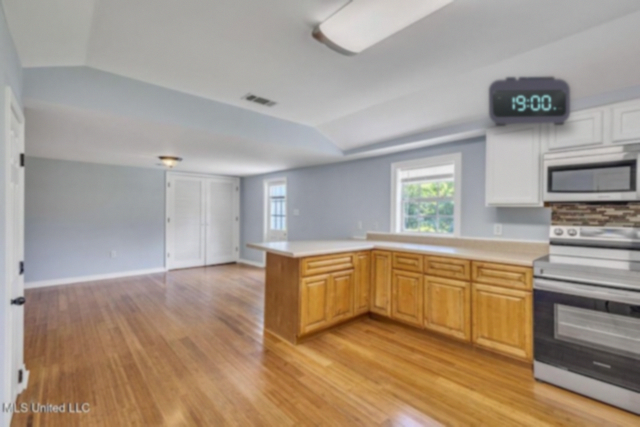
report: 19h00
